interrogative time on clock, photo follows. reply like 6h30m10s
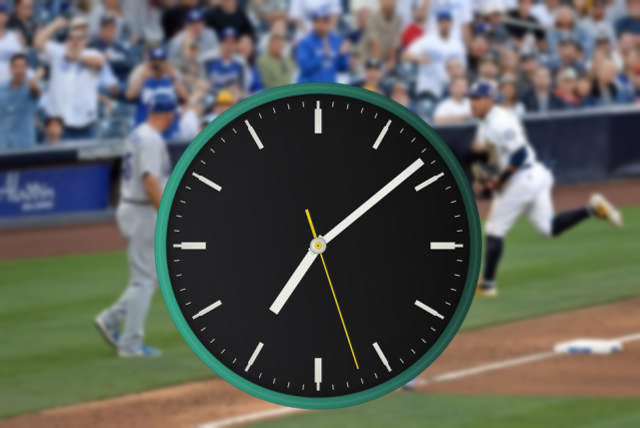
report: 7h08m27s
